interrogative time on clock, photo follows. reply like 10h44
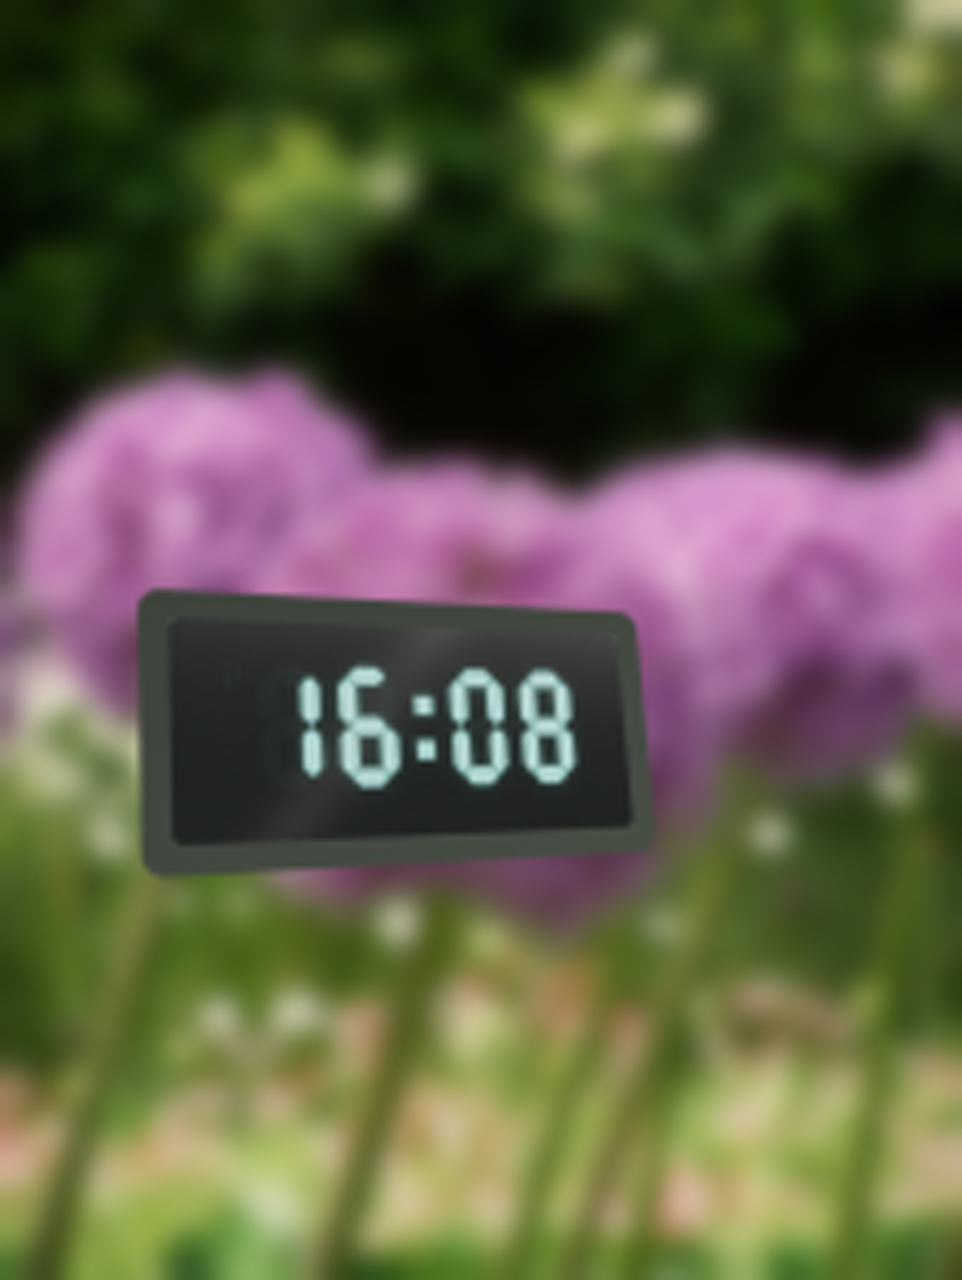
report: 16h08
